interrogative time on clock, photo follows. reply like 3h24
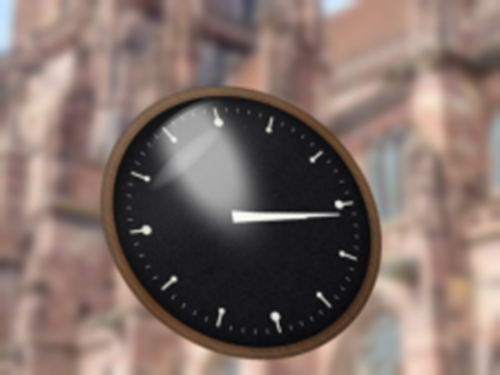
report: 3h16
